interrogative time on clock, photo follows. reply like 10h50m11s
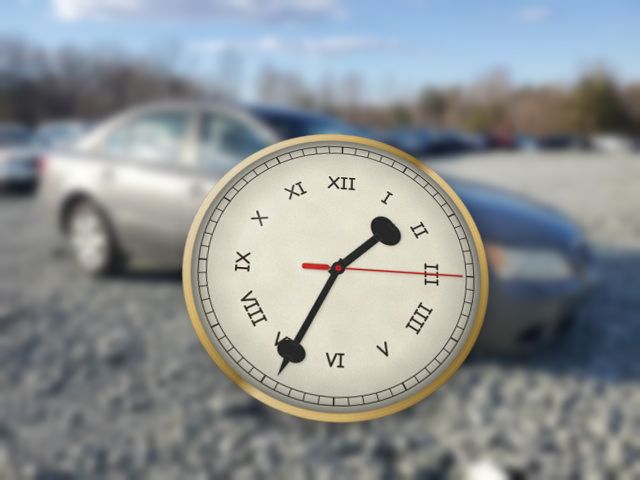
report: 1h34m15s
